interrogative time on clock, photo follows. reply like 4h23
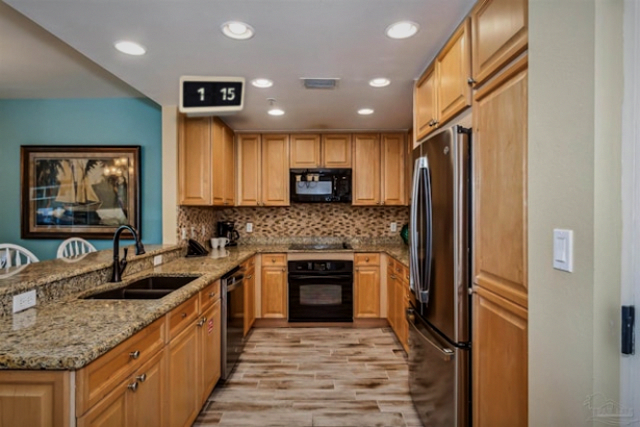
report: 1h15
